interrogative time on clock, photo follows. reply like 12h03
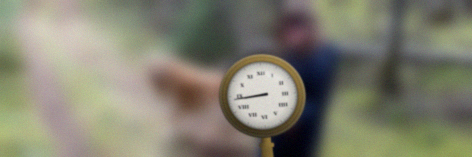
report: 8h44
